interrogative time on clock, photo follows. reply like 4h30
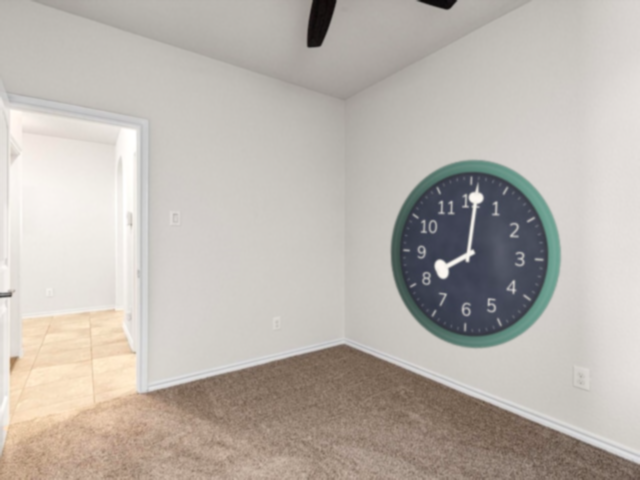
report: 8h01
